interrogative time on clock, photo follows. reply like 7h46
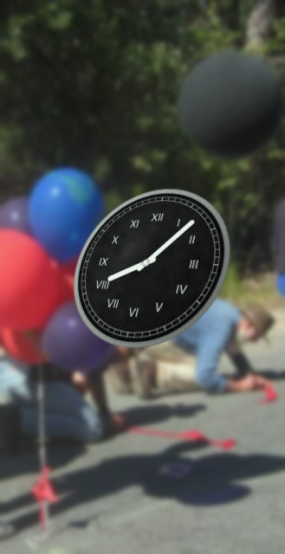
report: 8h07
